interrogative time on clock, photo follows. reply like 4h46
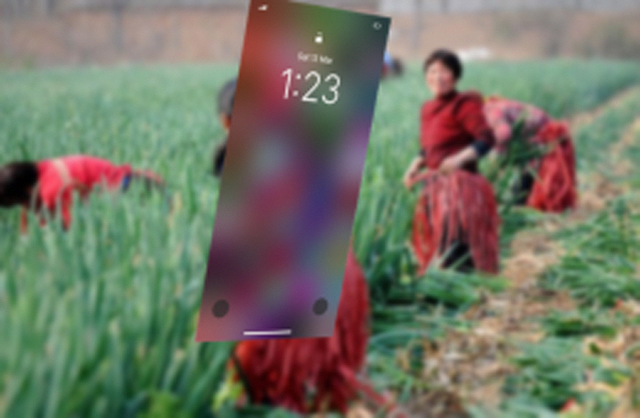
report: 1h23
